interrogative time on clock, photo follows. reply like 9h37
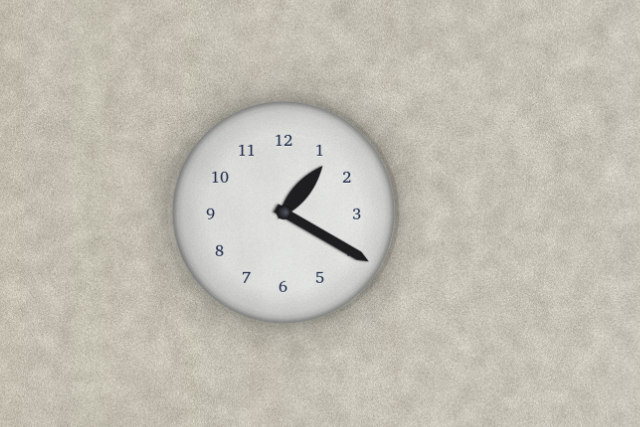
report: 1h20
